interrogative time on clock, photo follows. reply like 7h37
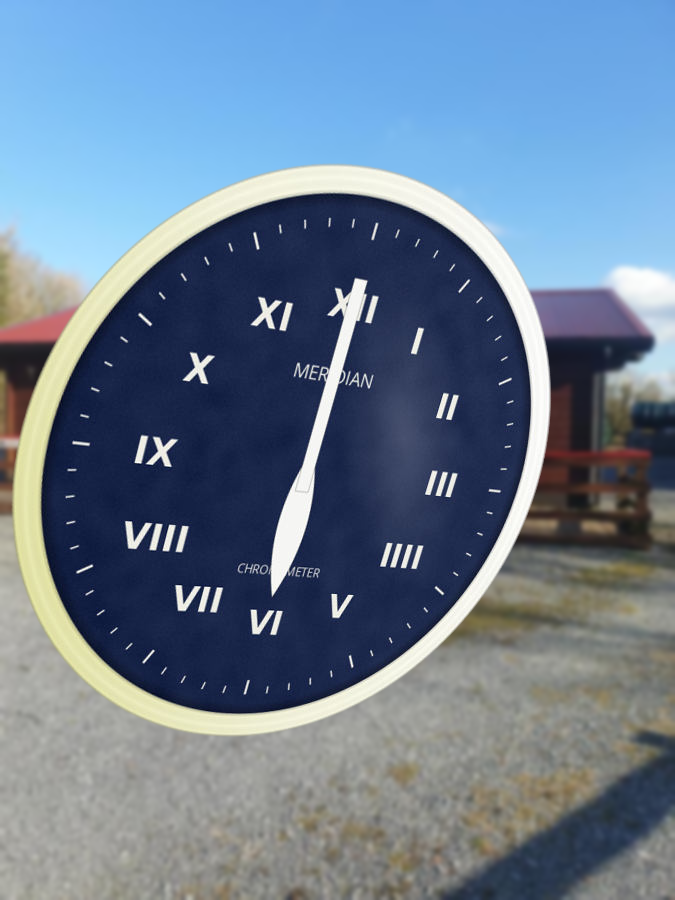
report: 6h00
